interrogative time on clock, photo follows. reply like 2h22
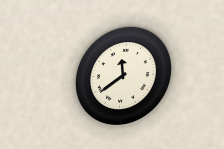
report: 11h39
